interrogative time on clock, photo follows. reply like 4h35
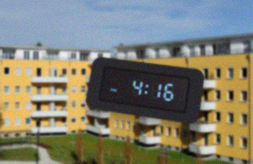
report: 4h16
